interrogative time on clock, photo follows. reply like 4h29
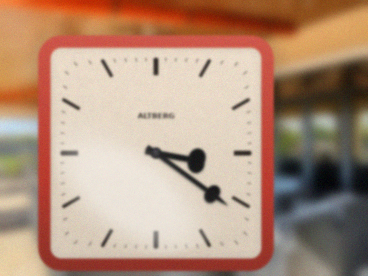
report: 3h21
